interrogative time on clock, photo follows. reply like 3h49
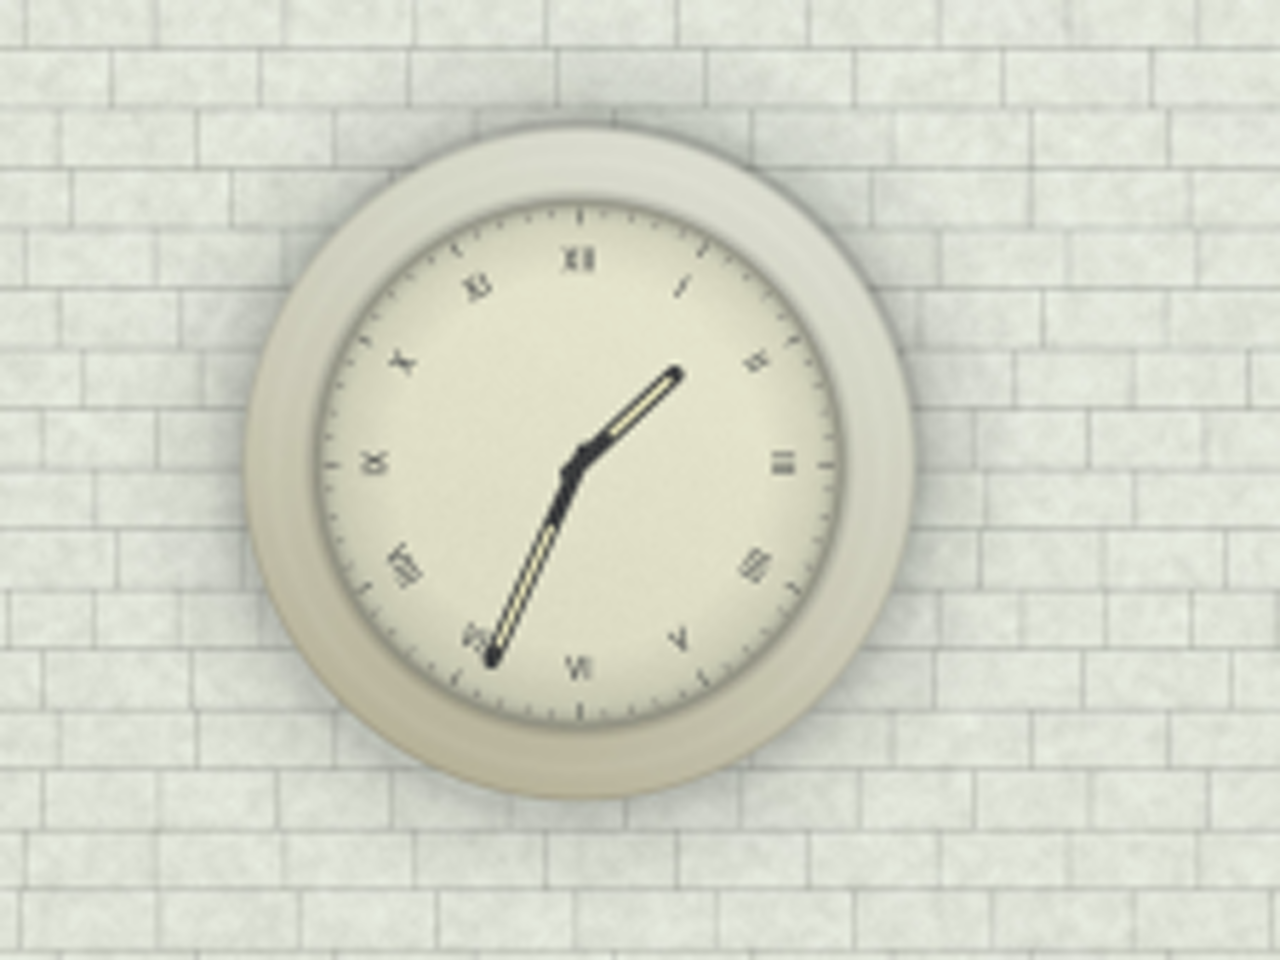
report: 1h34
